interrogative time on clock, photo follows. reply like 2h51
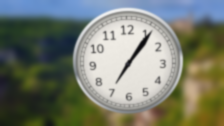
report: 7h06
